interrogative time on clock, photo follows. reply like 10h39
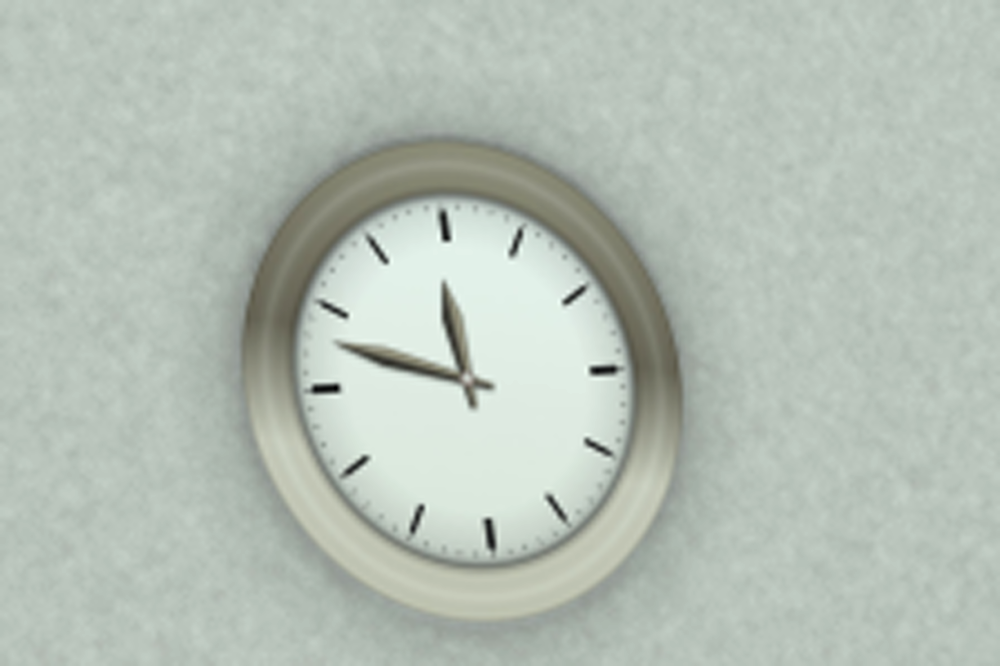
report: 11h48
